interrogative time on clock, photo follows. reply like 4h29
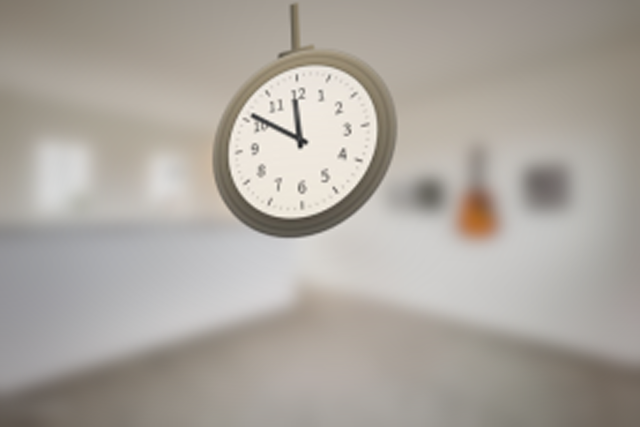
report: 11h51
